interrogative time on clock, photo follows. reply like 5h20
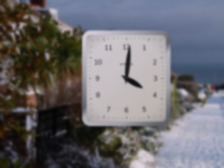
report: 4h01
